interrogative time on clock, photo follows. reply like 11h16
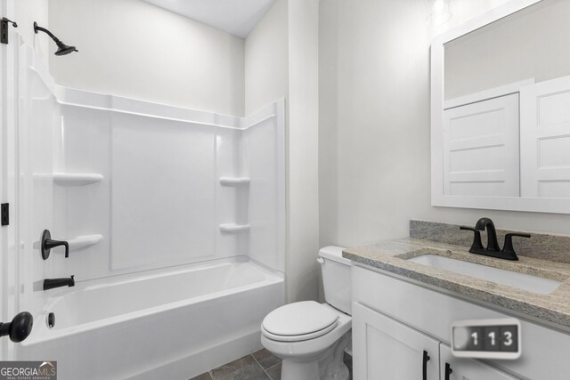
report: 1h13
